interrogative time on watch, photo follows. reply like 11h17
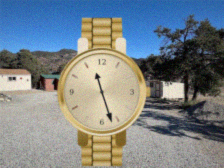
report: 11h27
